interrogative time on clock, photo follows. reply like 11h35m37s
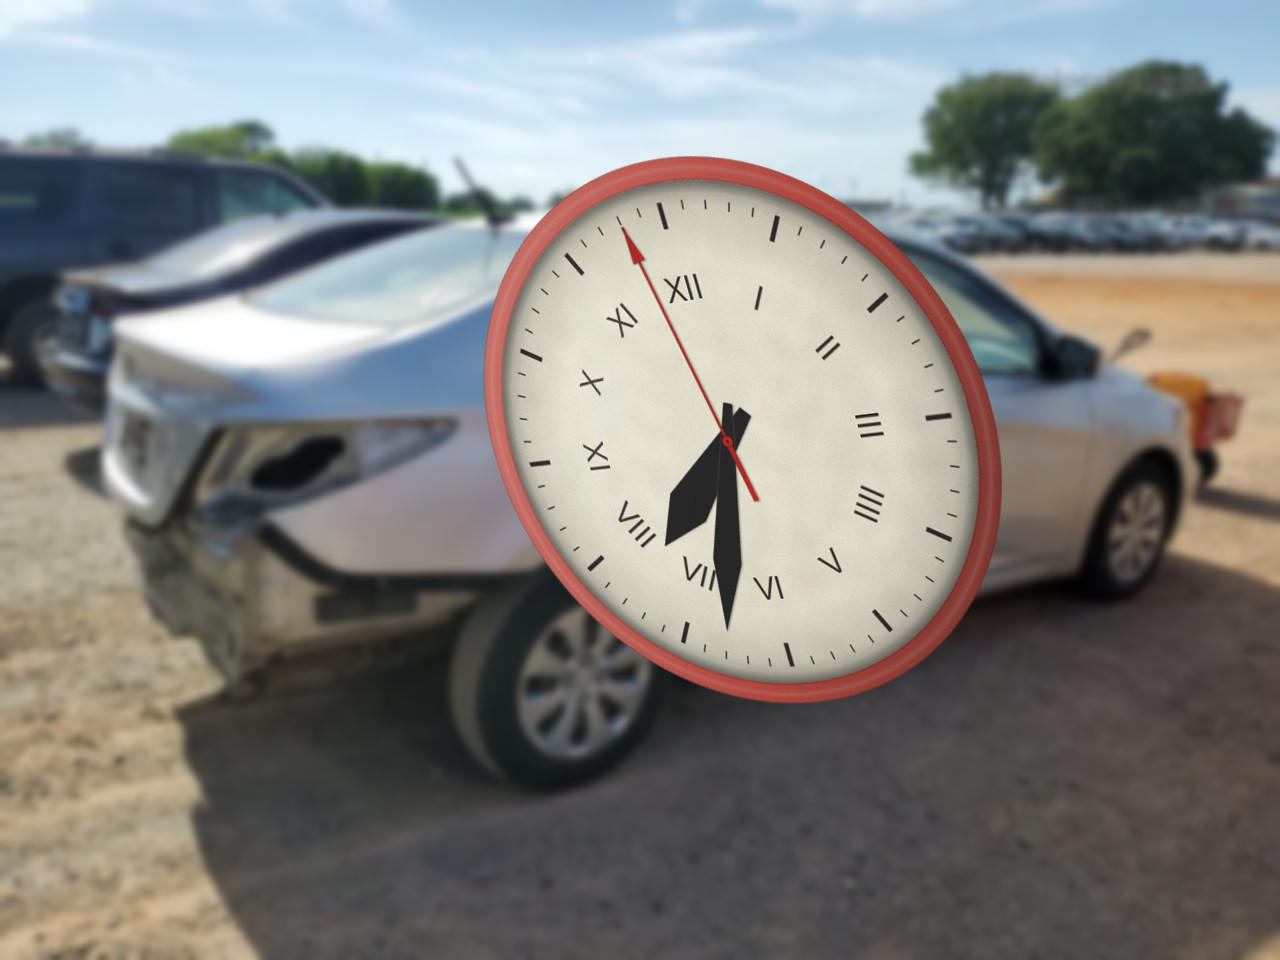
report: 7h32m58s
